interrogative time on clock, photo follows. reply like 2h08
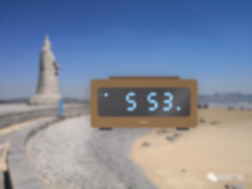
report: 5h53
